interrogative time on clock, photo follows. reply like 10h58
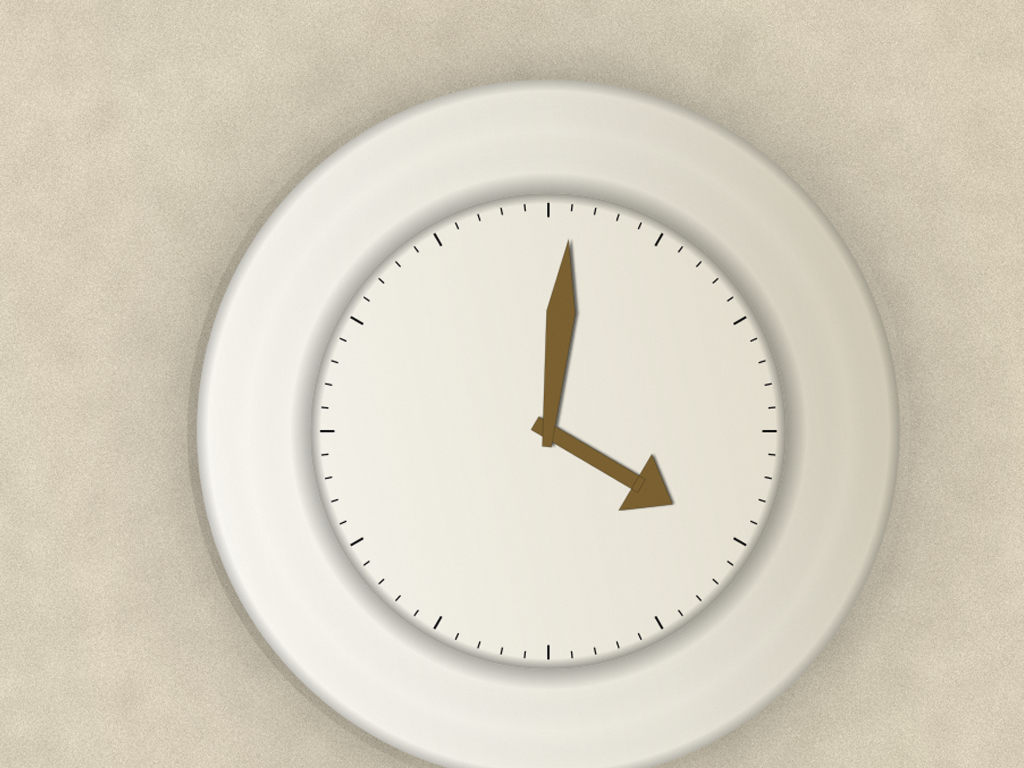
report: 4h01
